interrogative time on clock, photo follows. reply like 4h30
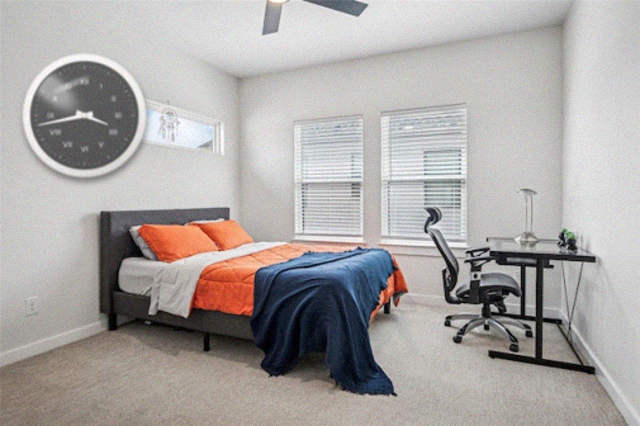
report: 3h43
